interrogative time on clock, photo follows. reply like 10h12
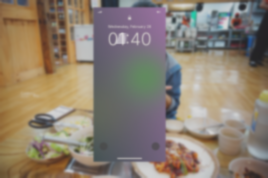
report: 1h40
